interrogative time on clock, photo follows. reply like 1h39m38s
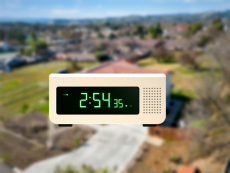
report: 2h54m35s
